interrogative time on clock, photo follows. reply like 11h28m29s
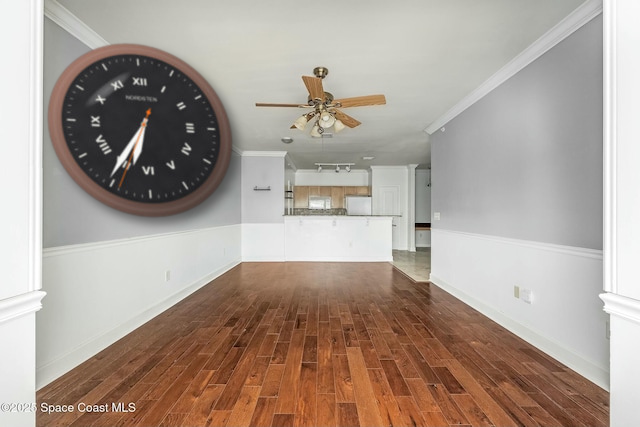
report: 6h35m34s
